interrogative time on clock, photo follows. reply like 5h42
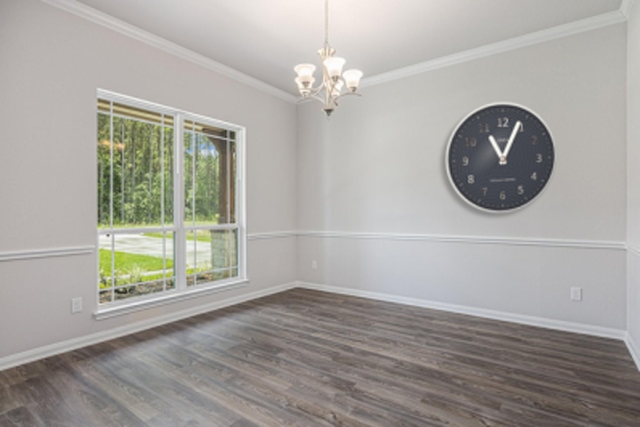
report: 11h04
